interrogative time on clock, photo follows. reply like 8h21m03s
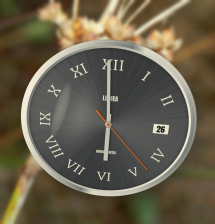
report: 5h59m23s
